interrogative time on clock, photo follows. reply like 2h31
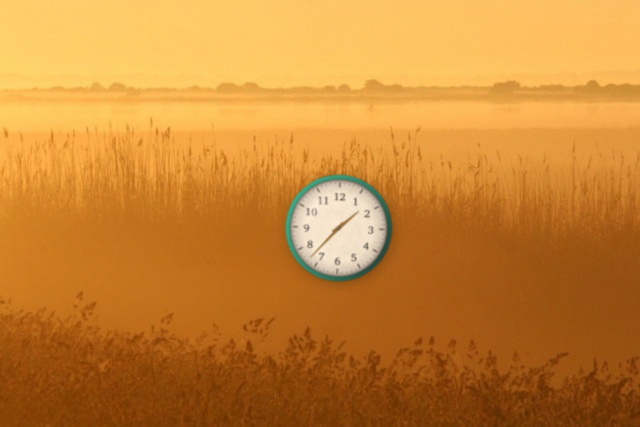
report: 1h37
